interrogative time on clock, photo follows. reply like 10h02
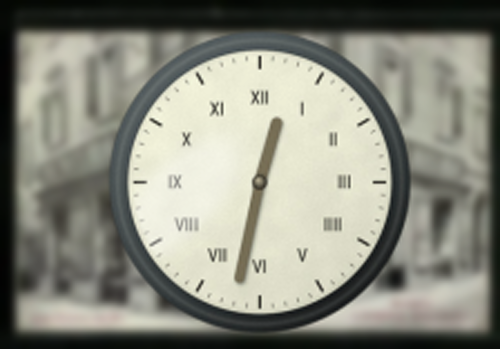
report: 12h32
